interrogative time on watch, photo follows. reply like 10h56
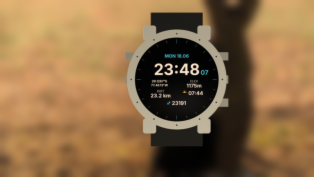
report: 23h48
